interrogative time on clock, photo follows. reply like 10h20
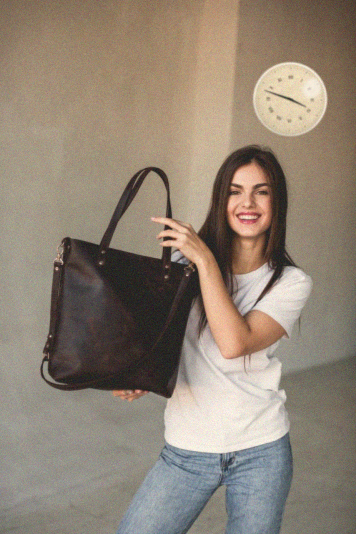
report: 3h48
